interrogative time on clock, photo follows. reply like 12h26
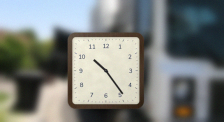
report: 10h24
